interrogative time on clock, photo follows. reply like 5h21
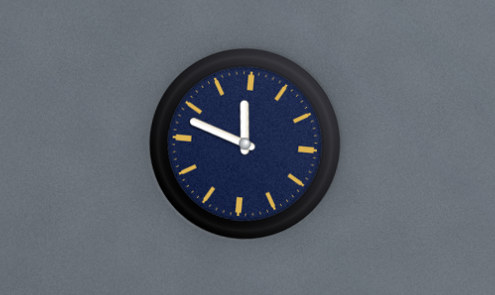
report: 11h48
